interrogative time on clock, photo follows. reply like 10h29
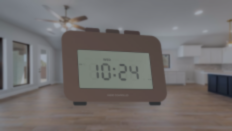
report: 10h24
